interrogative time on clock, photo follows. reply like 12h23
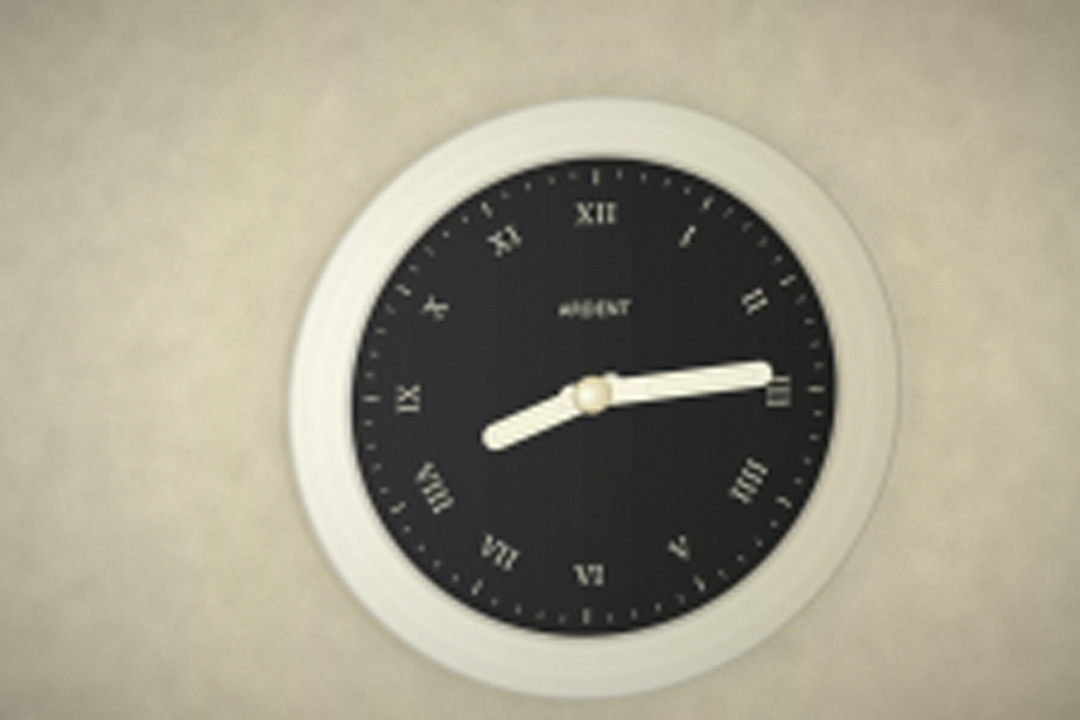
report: 8h14
